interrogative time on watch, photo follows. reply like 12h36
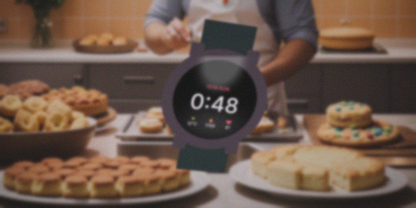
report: 0h48
